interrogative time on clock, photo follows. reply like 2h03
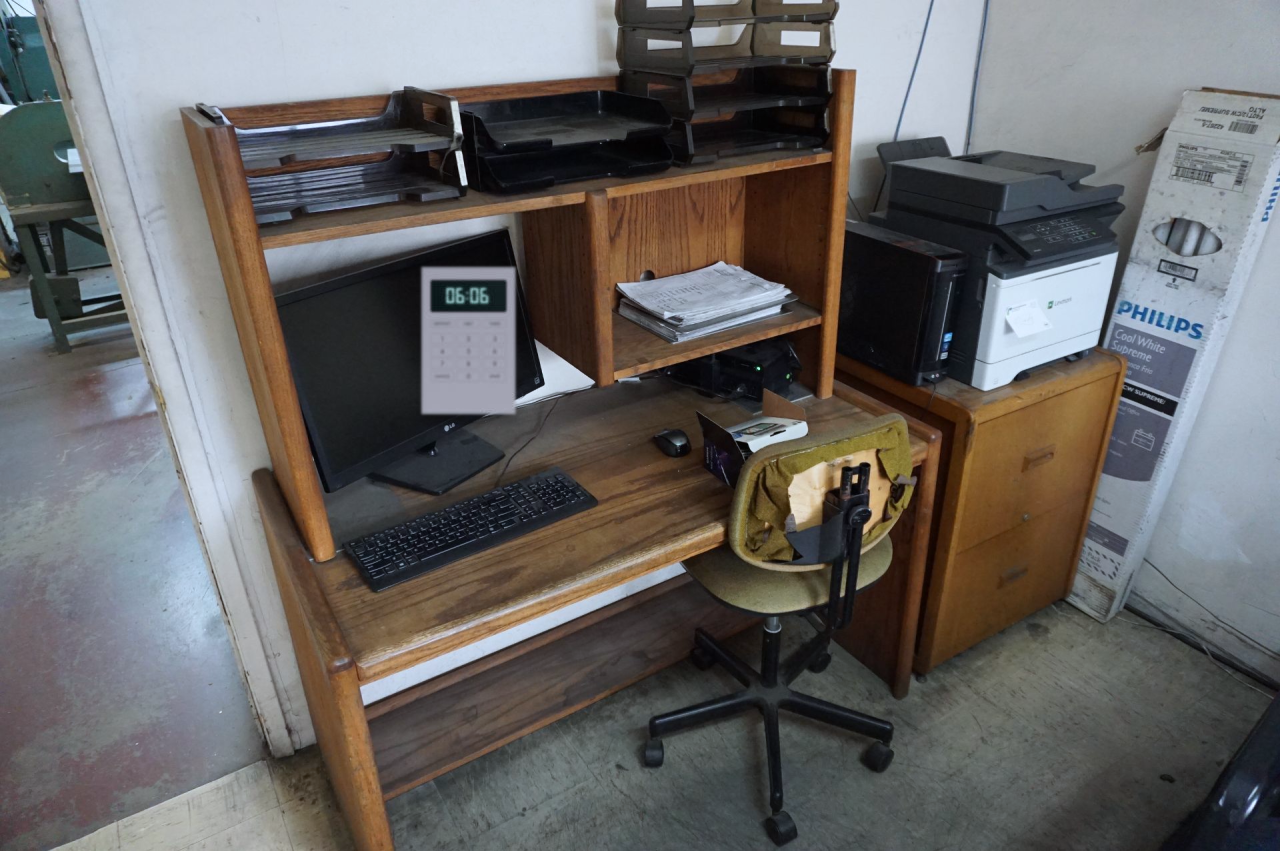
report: 6h06
